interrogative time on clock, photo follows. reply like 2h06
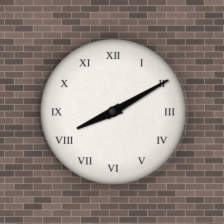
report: 8h10
